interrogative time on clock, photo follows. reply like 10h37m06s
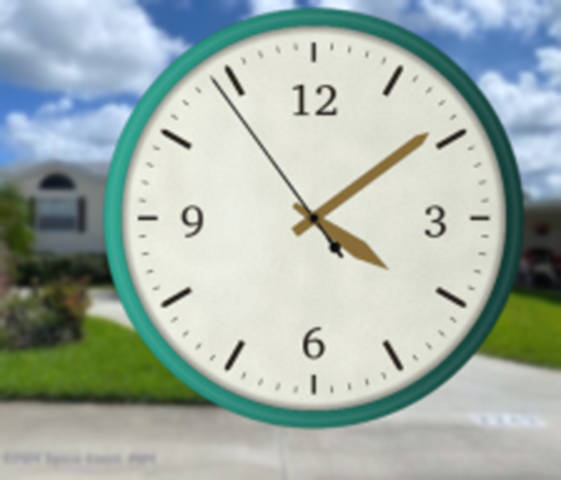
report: 4h08m54s
